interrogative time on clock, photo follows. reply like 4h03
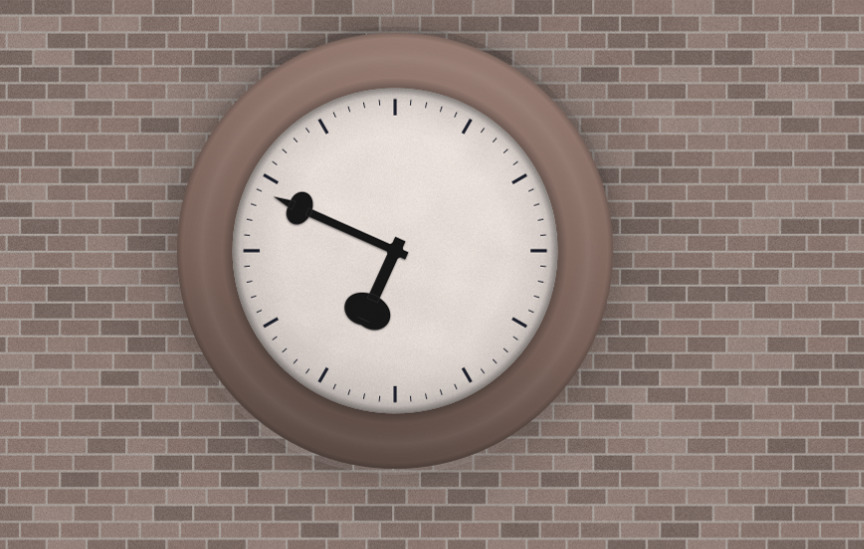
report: 6h49
